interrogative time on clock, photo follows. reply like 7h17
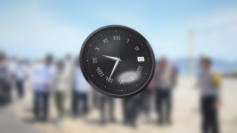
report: 9h35
